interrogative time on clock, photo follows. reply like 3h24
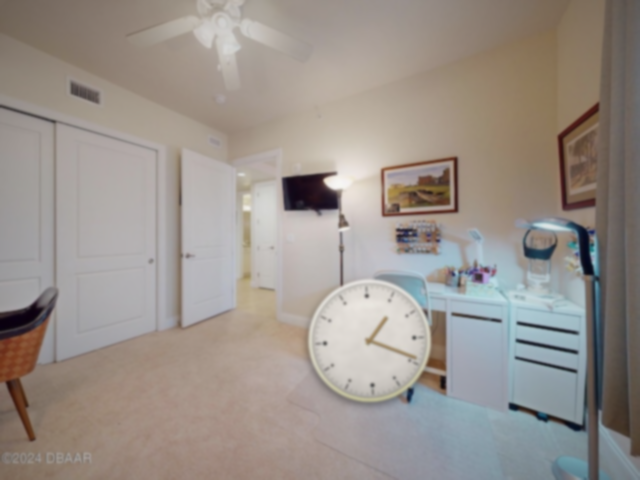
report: 1h19
